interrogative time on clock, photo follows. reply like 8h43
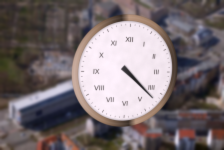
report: 4h22
